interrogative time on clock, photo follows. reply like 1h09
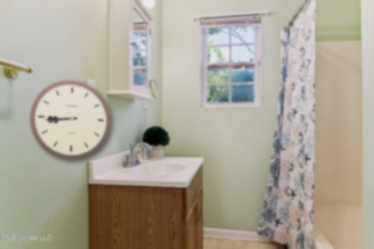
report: 8h44
